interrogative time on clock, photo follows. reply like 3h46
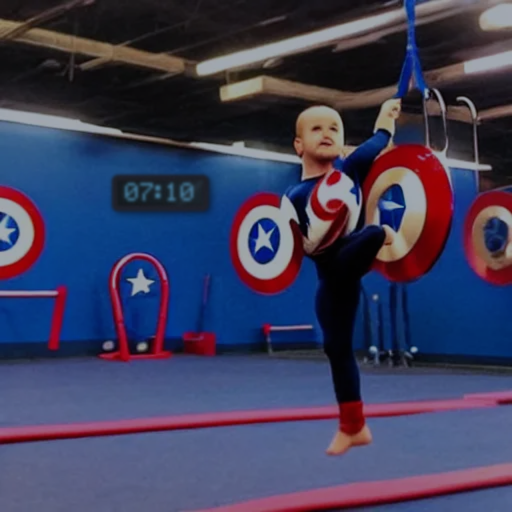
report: 7h10
